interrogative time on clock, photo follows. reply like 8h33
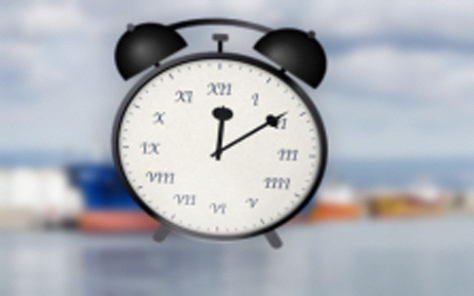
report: 12h09
